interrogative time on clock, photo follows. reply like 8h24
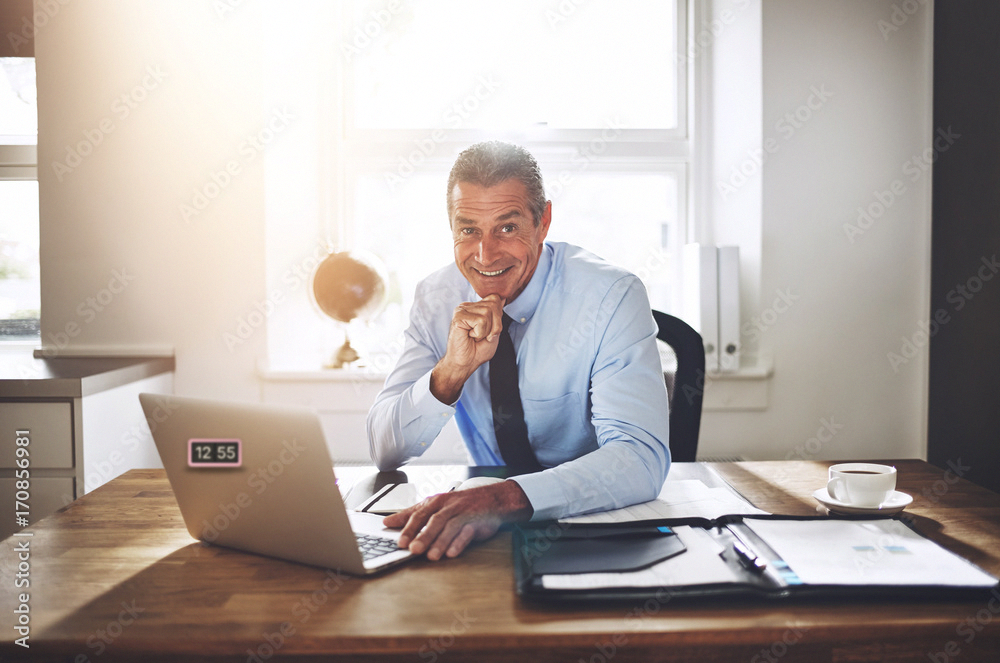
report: 12h55
